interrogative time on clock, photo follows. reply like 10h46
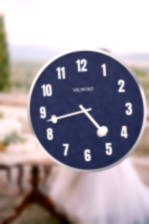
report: 4h43
